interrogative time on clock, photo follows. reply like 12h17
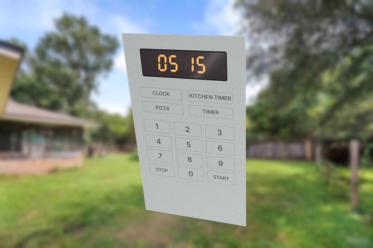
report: 5h15
